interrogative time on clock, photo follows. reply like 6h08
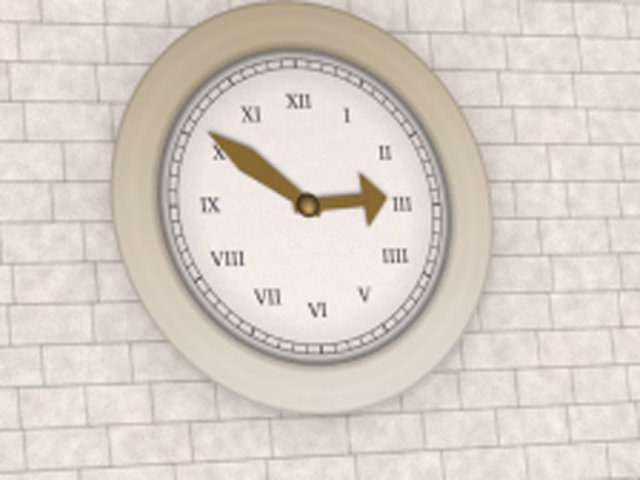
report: 2h51
